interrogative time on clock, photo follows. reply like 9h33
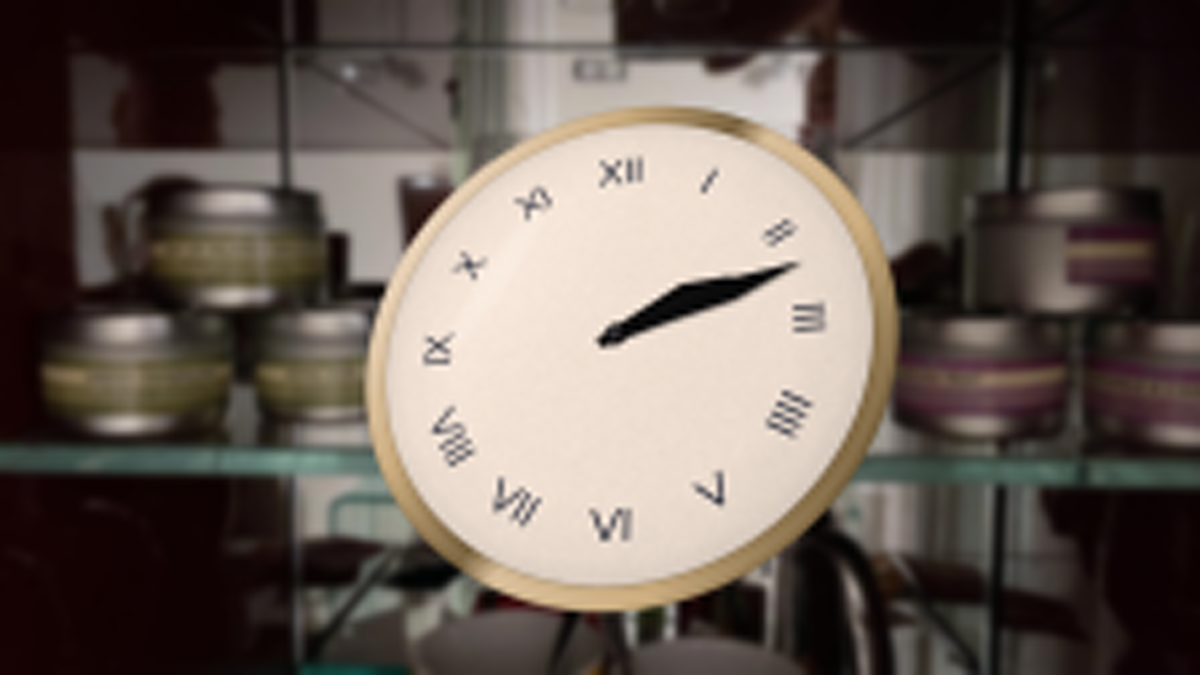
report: 2h12
